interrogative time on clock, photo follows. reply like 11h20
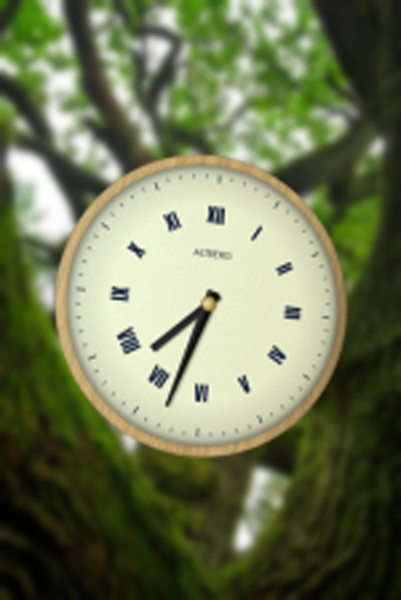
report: 7h33
